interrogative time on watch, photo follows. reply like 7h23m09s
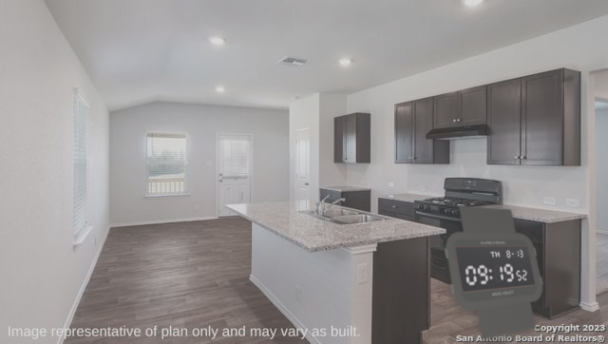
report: 9h19m52s
